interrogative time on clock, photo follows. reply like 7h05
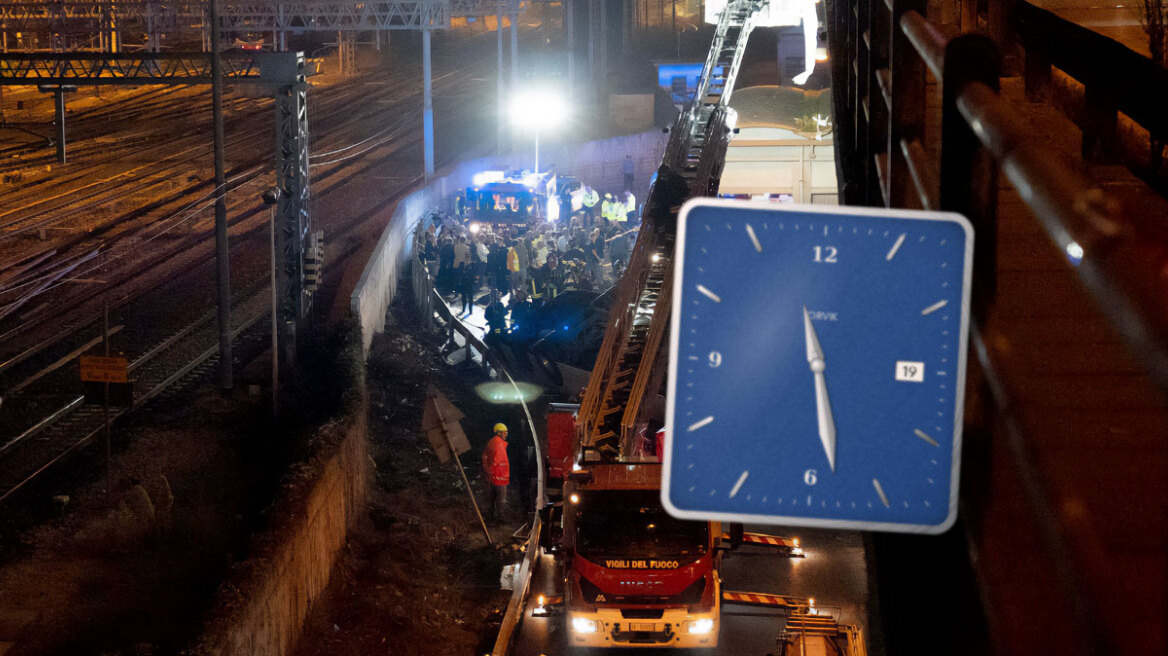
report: 11h28
